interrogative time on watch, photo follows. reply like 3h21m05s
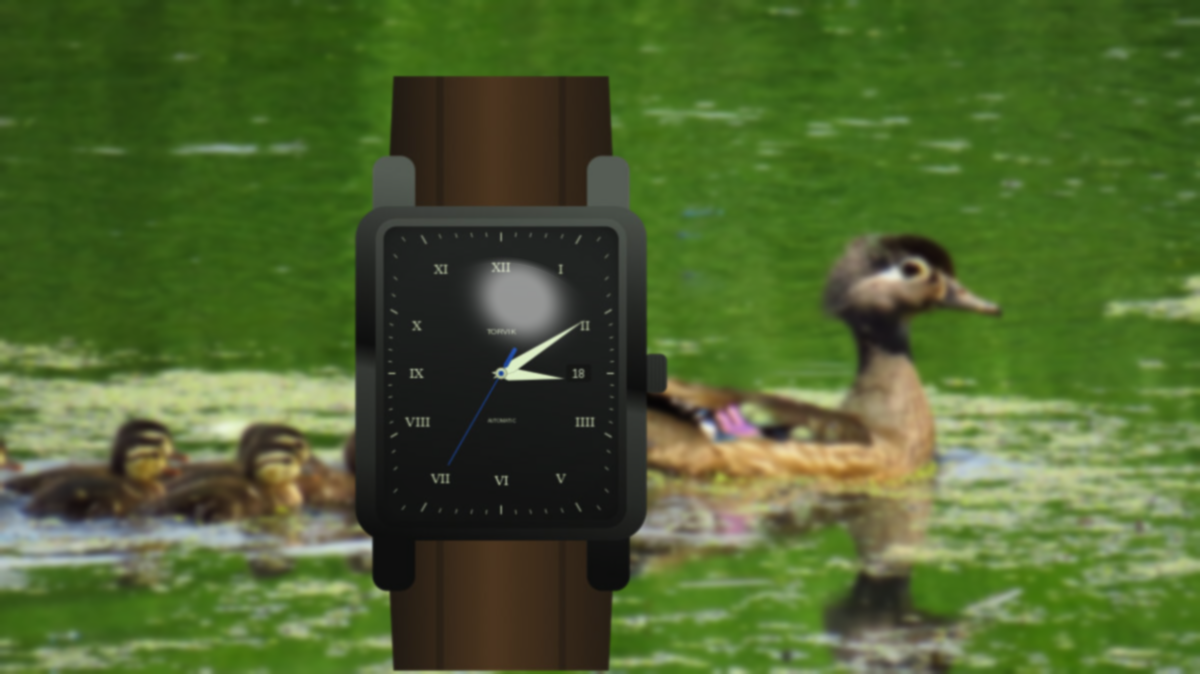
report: 3h09m35s
